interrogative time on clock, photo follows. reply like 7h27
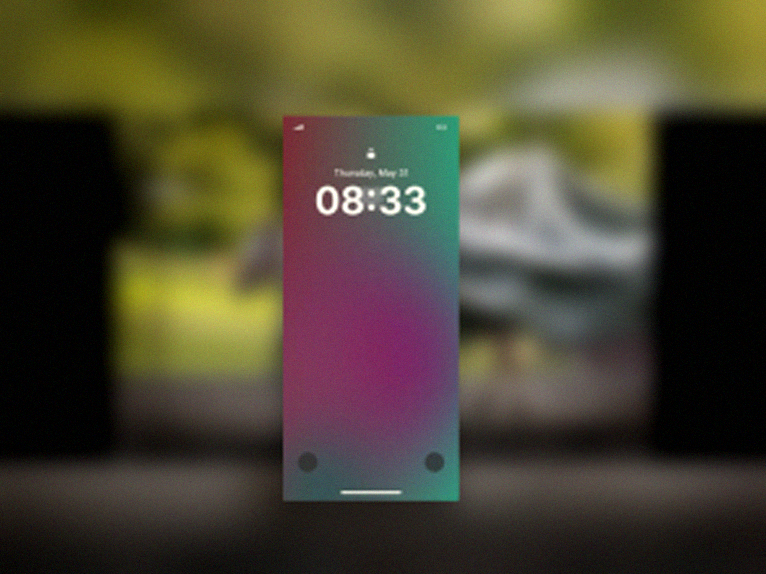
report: 8h33
